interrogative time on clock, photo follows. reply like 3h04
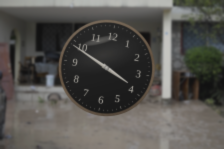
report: 3h49
